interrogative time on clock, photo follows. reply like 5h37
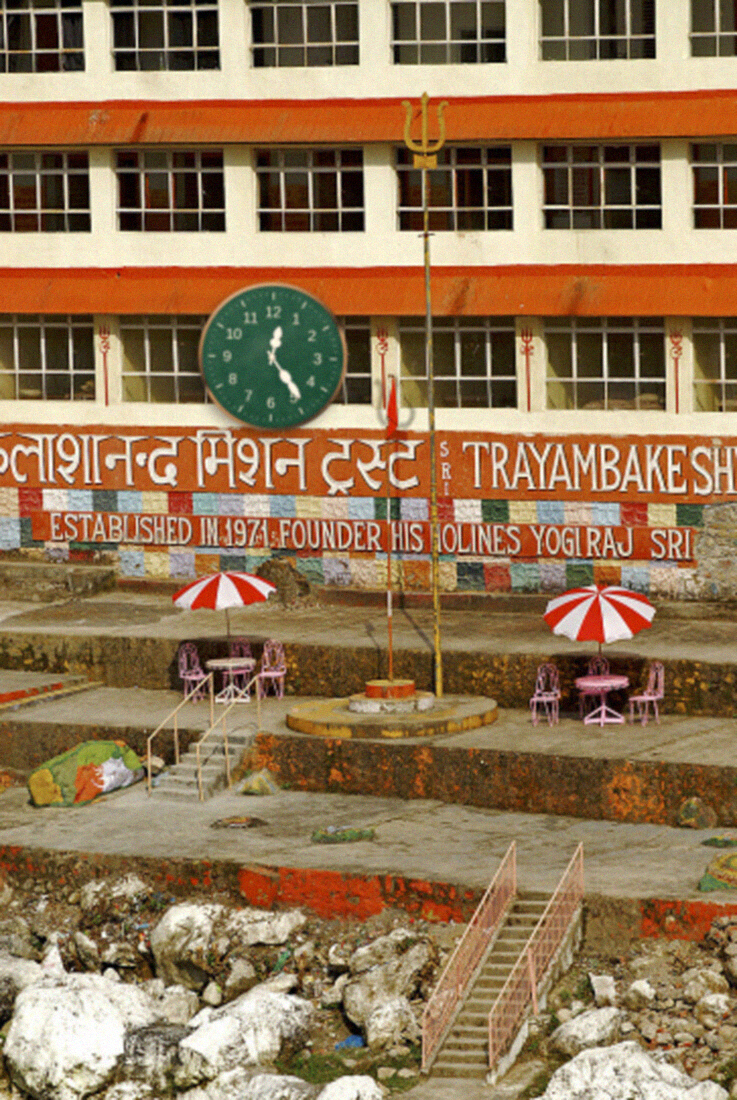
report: 12h24
